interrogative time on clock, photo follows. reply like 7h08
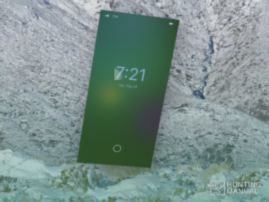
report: 7h21
